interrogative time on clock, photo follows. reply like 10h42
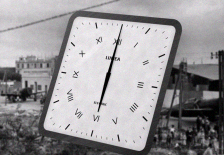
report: 6h00
